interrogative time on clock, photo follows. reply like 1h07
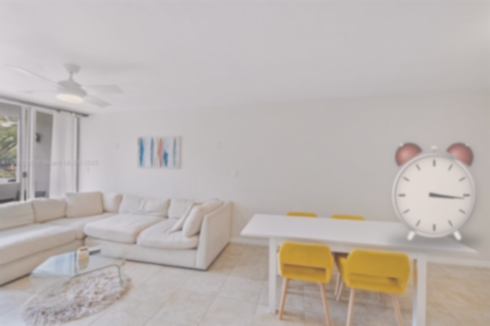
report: 3h16
